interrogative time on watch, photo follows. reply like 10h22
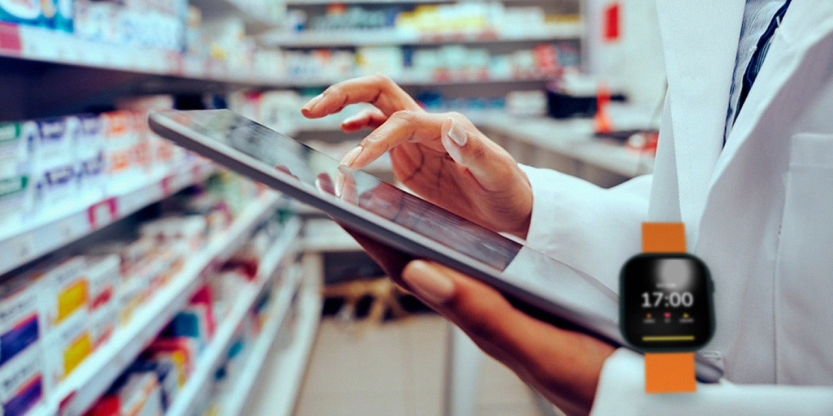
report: 17h00
